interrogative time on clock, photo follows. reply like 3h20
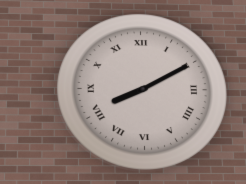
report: 8h10
